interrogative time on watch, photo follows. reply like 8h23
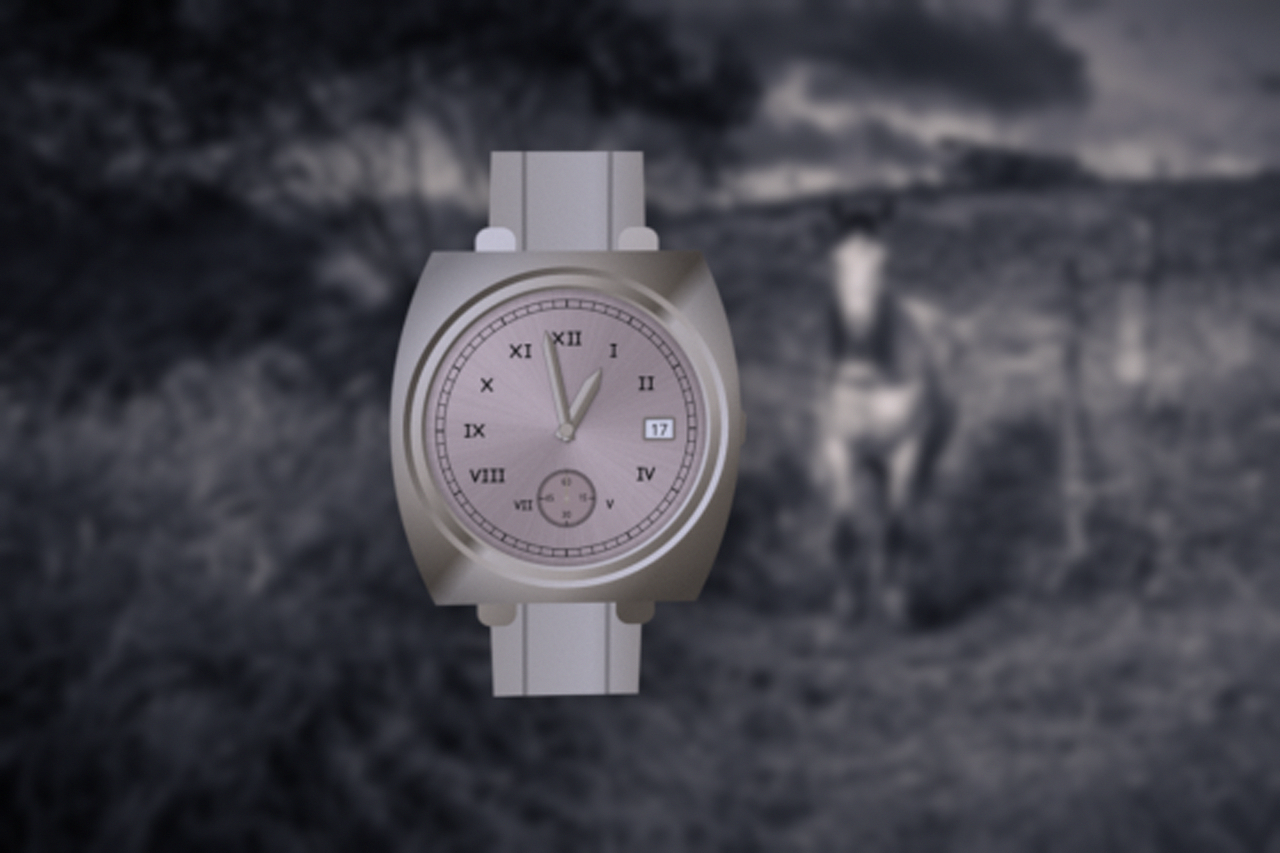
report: 12h58
